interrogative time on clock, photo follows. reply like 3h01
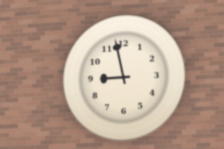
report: 8h58
